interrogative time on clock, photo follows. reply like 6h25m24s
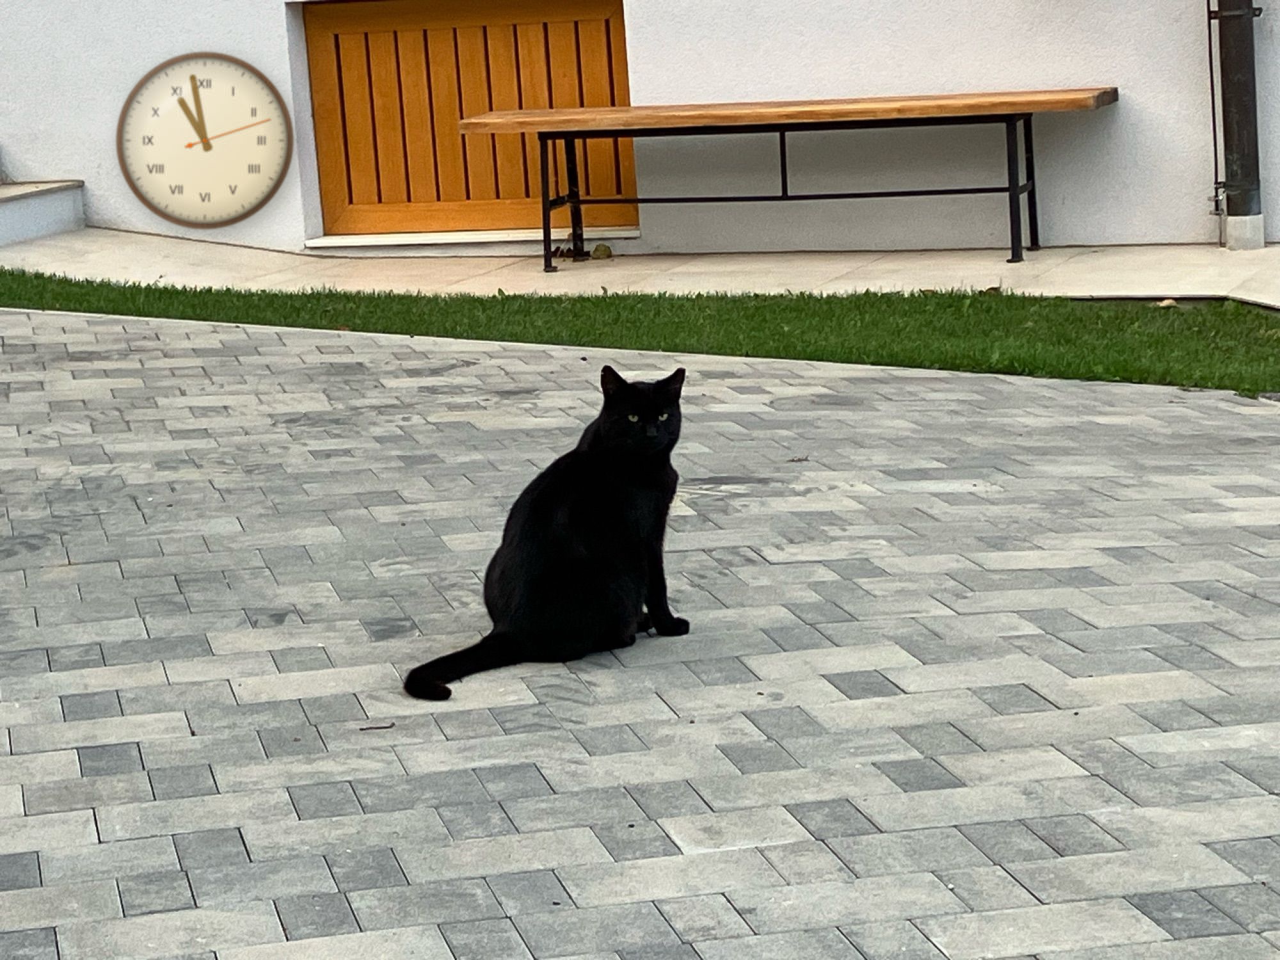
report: 10h58m12s
